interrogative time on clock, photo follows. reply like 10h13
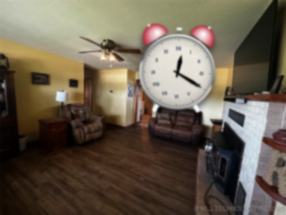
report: 12h20
